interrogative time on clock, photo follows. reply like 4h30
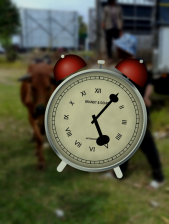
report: 5h06
